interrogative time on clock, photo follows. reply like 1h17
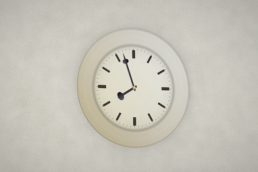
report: 7h57
